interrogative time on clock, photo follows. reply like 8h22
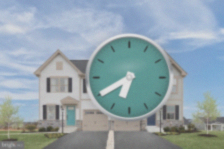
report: 6h40
